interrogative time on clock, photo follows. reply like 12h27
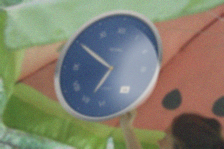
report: 6h50
